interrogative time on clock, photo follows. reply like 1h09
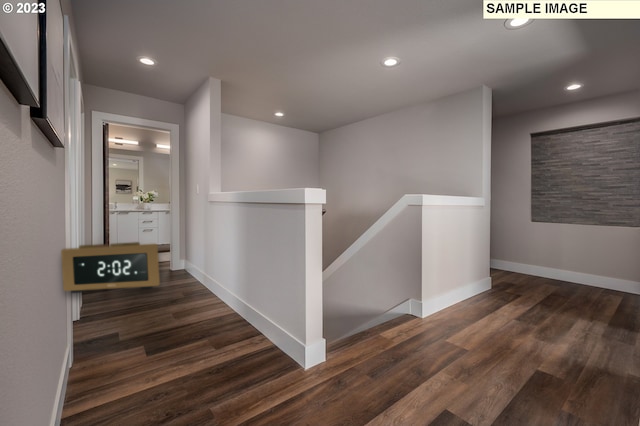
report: 2h02
